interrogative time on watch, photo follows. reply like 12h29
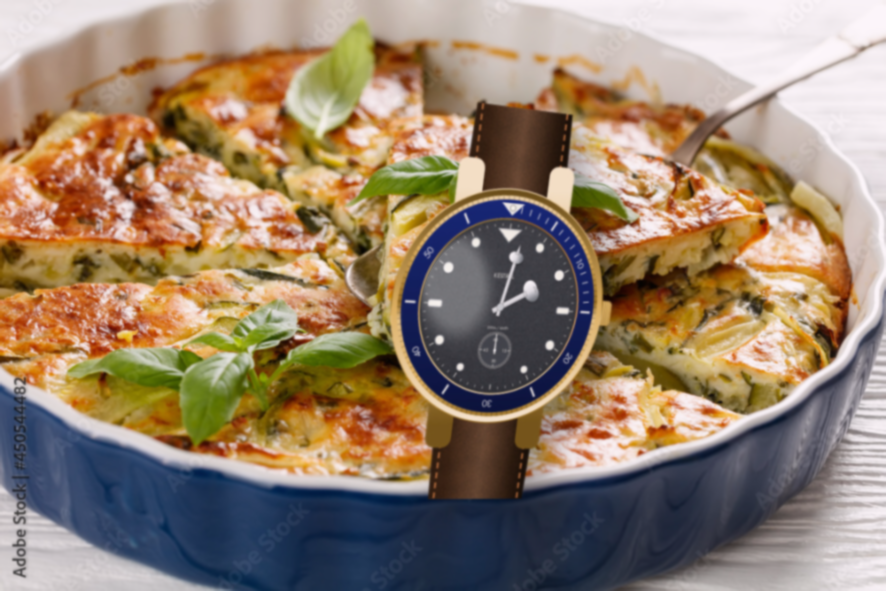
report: 2h02
